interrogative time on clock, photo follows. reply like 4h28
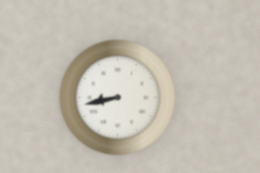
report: 8h43
